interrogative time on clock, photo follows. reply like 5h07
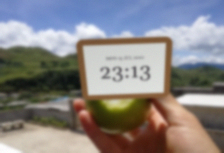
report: 23h13
